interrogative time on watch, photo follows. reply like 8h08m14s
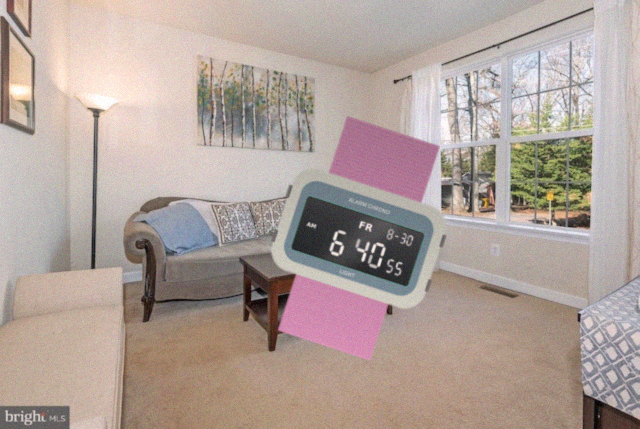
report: 6h40m55s
